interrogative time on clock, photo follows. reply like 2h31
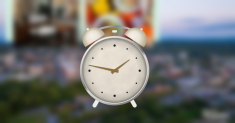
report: 1h47
